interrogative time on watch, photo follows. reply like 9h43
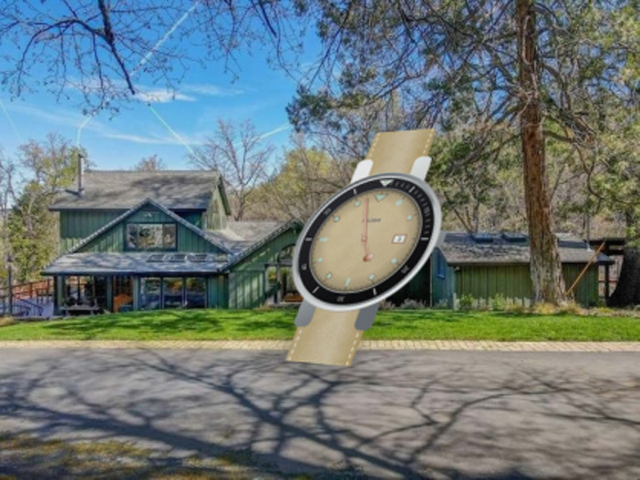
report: 4h57
